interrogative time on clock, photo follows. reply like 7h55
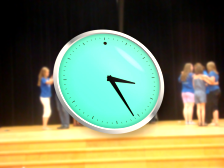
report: 3h26
